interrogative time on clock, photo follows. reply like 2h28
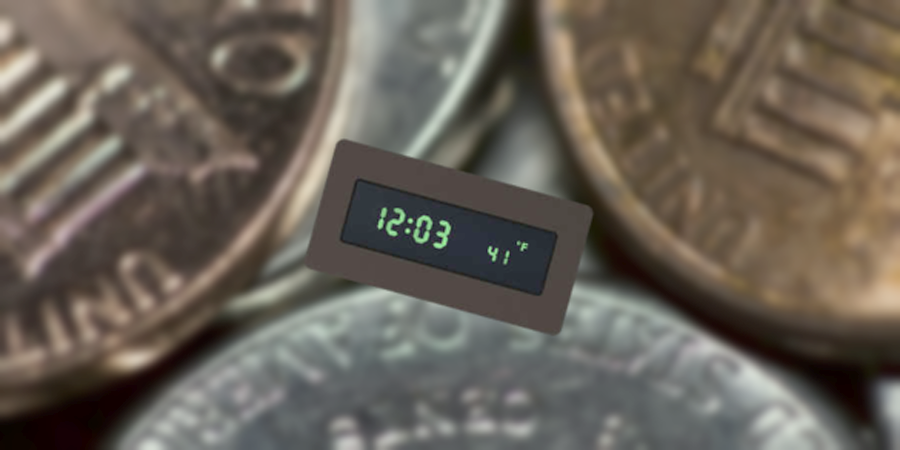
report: 12h03
